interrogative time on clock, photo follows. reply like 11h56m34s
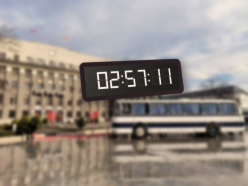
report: 2h57m11s
